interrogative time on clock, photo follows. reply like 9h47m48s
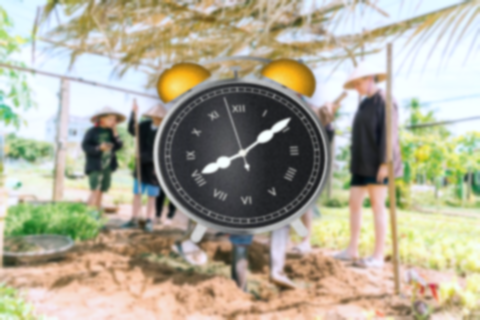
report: 8h08m58s
